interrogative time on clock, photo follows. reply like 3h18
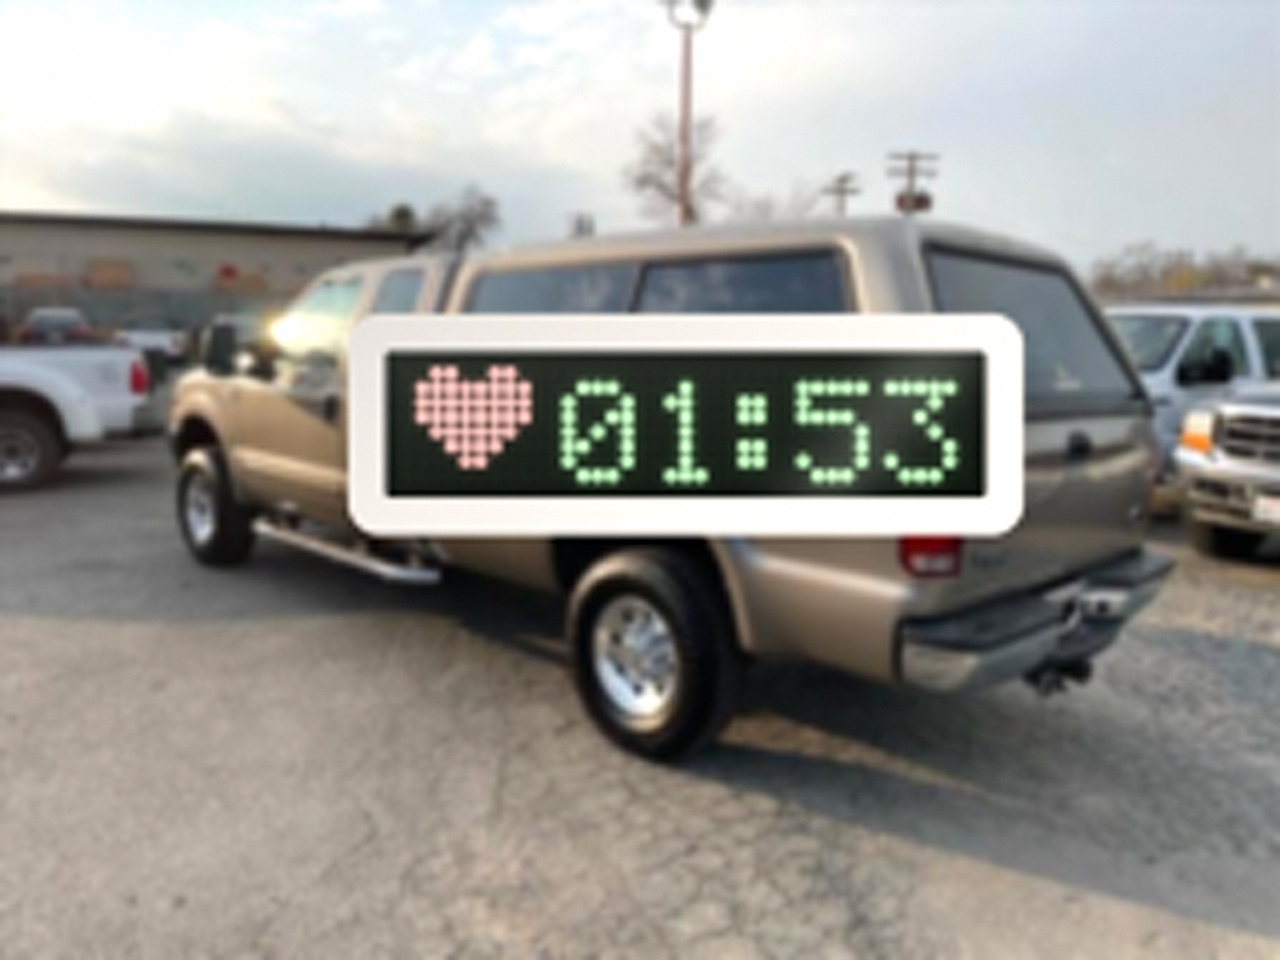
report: 1h53
